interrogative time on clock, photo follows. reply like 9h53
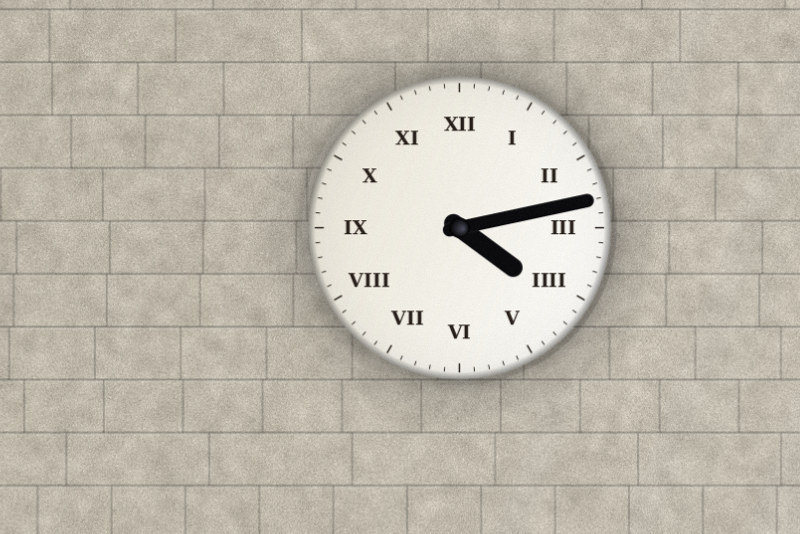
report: 4h13
